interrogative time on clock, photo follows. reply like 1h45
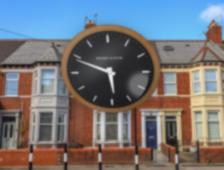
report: 5h49
